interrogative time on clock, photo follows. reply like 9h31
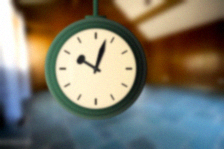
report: 10h03
